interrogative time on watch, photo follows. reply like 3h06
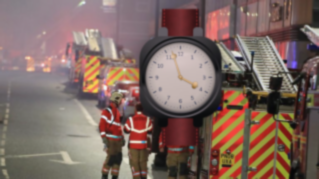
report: 3h57
